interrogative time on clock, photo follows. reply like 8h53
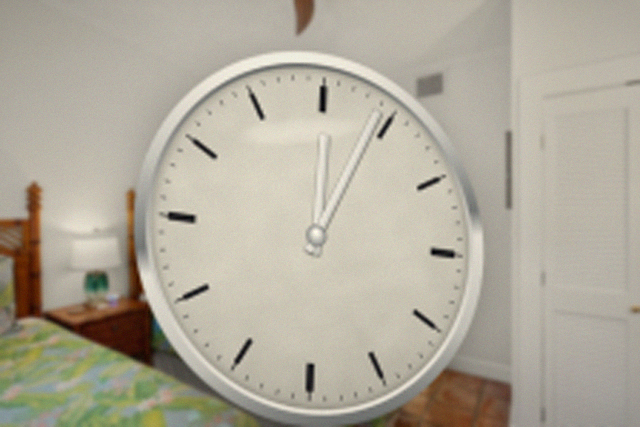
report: 12h04
